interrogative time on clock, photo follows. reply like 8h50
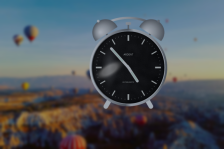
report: 4h53
